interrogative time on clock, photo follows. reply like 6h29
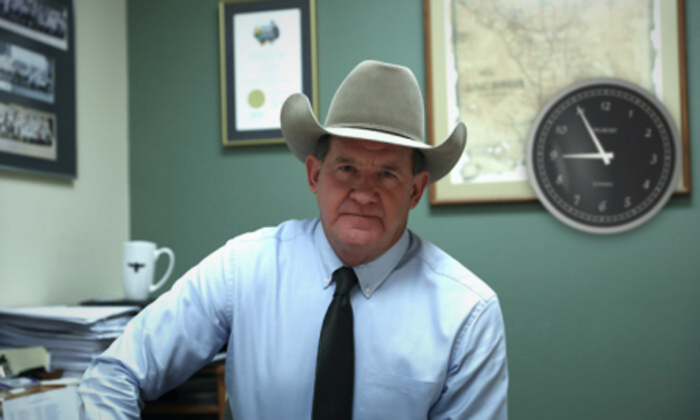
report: 8h55
